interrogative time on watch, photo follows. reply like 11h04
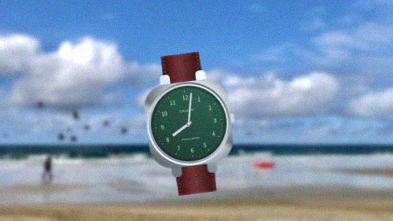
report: 8h02
